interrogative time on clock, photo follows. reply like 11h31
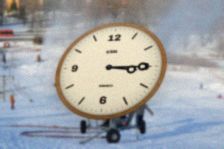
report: 3h15
